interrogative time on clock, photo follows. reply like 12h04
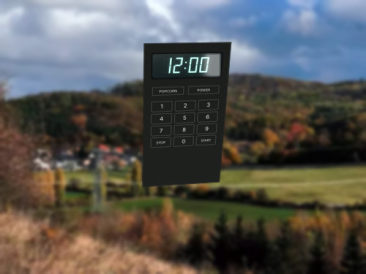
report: 12h00
